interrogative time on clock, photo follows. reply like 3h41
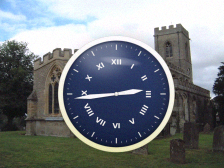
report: 2h44
